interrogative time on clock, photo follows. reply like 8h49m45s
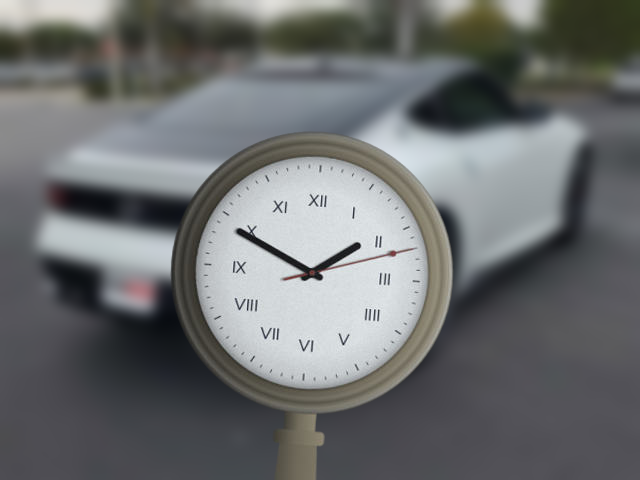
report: 1h49m12s
